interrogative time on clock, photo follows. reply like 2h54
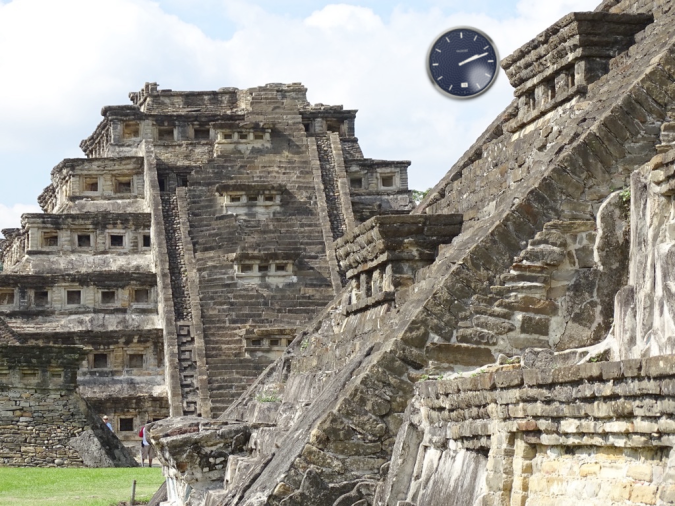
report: 2h12
